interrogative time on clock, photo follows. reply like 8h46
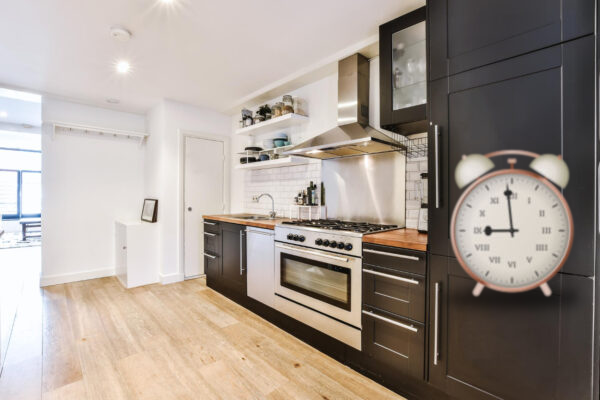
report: 8h59
